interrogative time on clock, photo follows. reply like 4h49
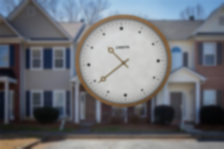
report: 10h39
